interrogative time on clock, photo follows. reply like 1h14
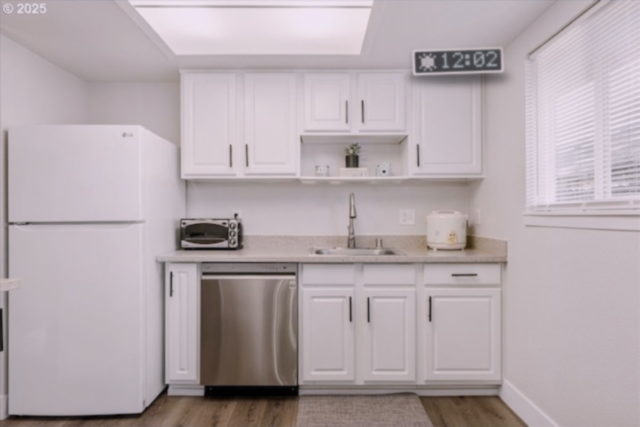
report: 12h02
